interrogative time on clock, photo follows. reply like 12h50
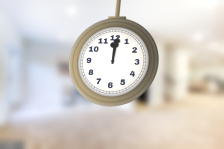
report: 12h01
